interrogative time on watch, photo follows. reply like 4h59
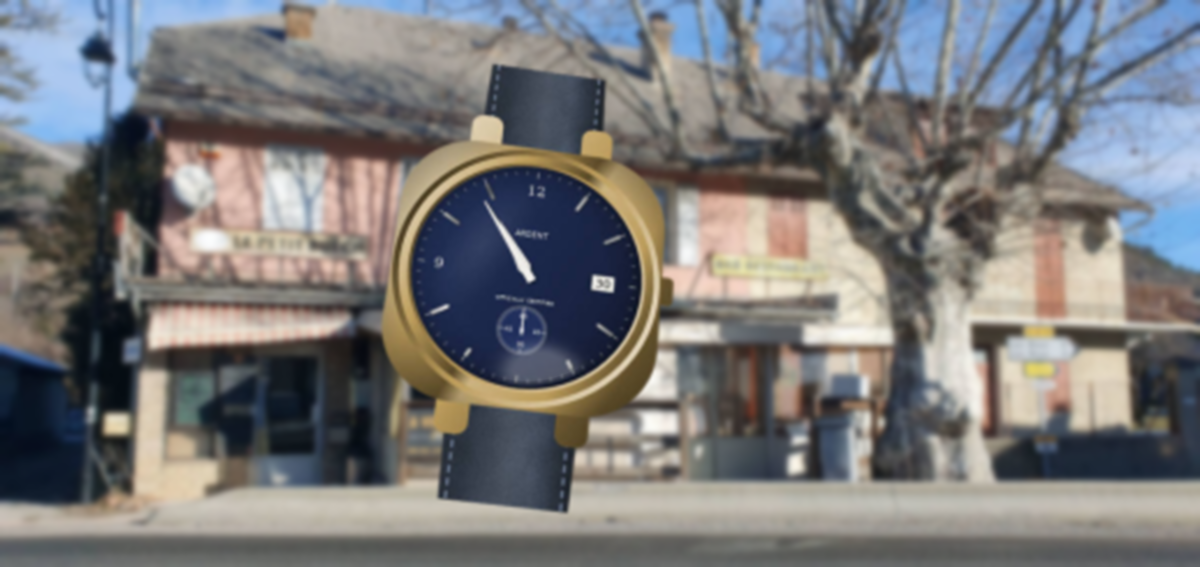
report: 10h54
